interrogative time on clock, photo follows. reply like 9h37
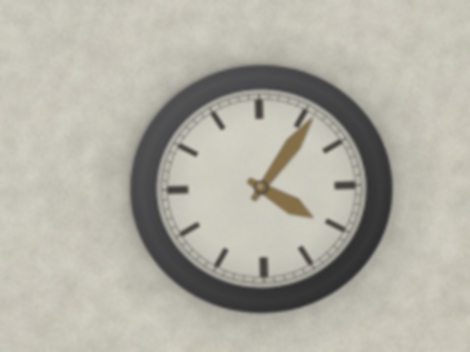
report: 4h06
